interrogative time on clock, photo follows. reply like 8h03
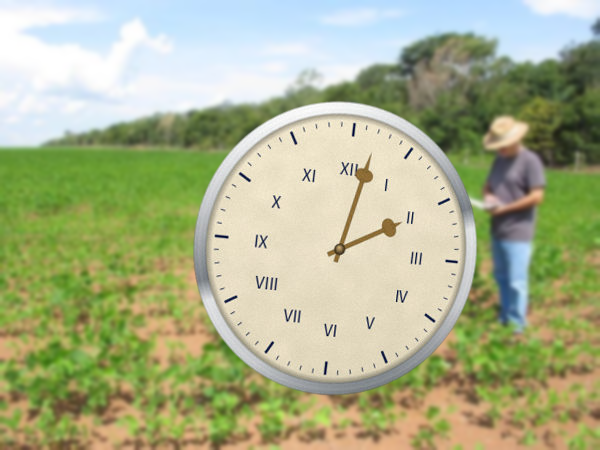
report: 2h02
